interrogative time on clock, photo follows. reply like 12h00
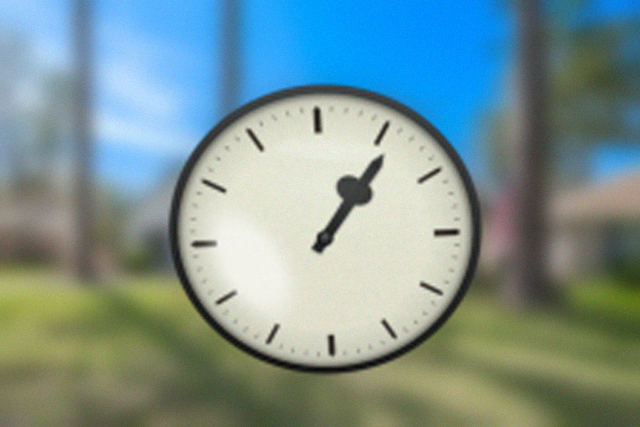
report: 1h06
